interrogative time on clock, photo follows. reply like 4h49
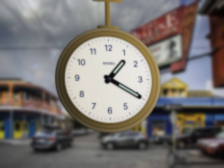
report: 1h20
